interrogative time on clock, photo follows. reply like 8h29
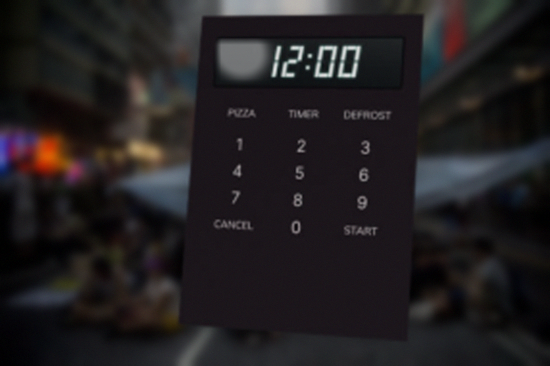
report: 12h00
